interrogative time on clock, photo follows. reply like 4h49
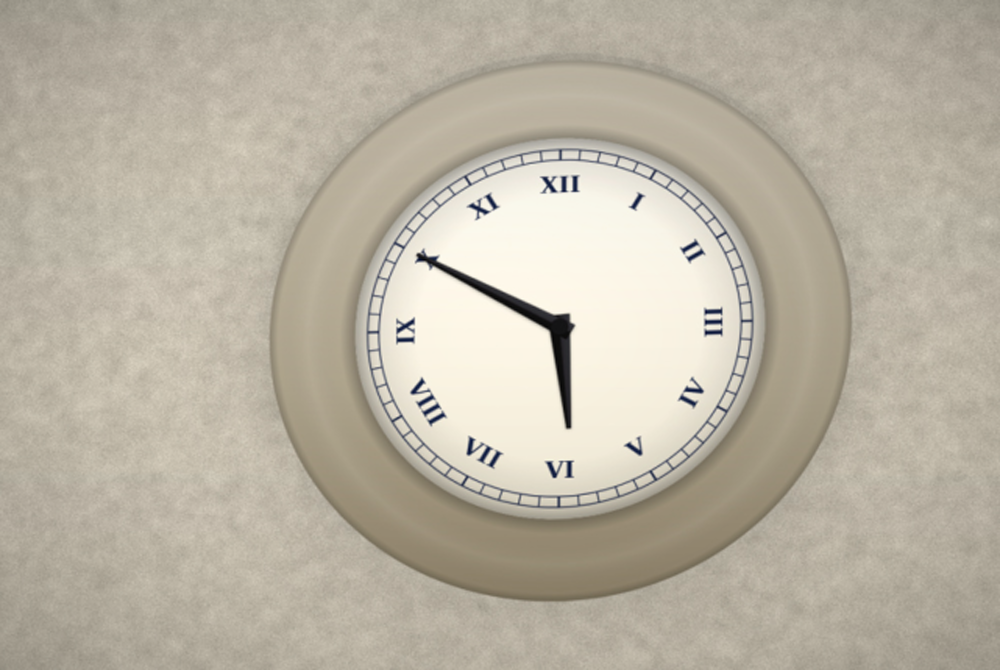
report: 5h50
